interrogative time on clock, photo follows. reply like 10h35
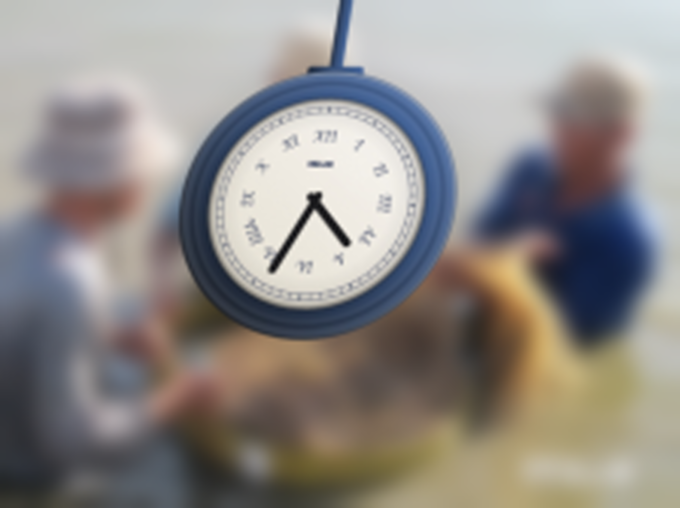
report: 4h34
